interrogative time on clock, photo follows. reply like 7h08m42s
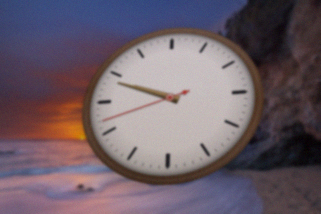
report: 9h48m42s
